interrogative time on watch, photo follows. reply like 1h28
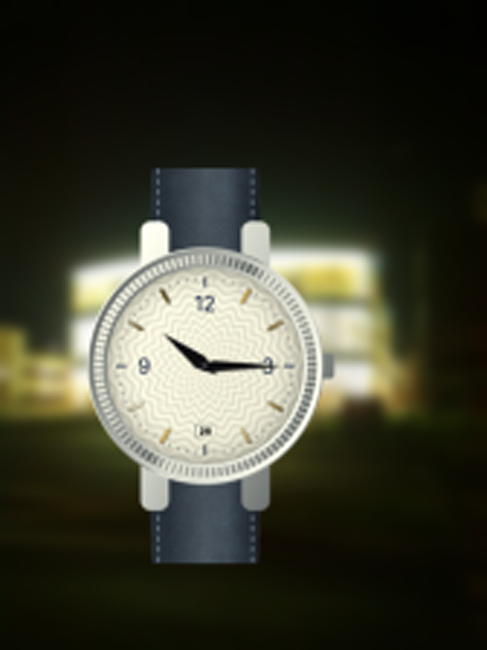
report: 10h15
